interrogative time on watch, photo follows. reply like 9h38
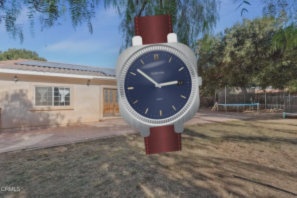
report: 2h52
